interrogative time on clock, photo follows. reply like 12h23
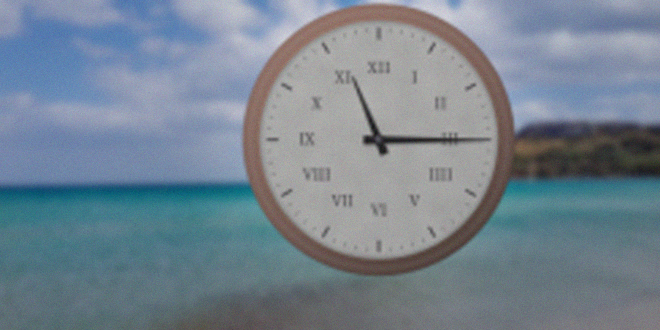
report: 11h15
